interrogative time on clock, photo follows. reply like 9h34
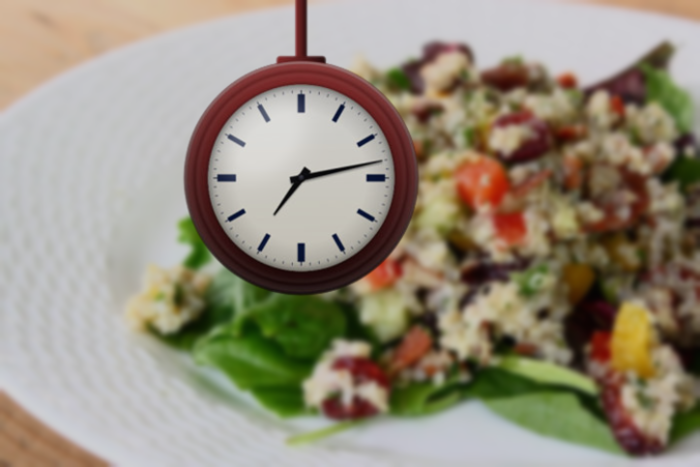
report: 7h13
